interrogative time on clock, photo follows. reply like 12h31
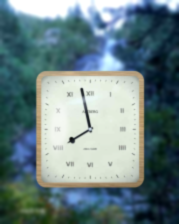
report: 7h58
